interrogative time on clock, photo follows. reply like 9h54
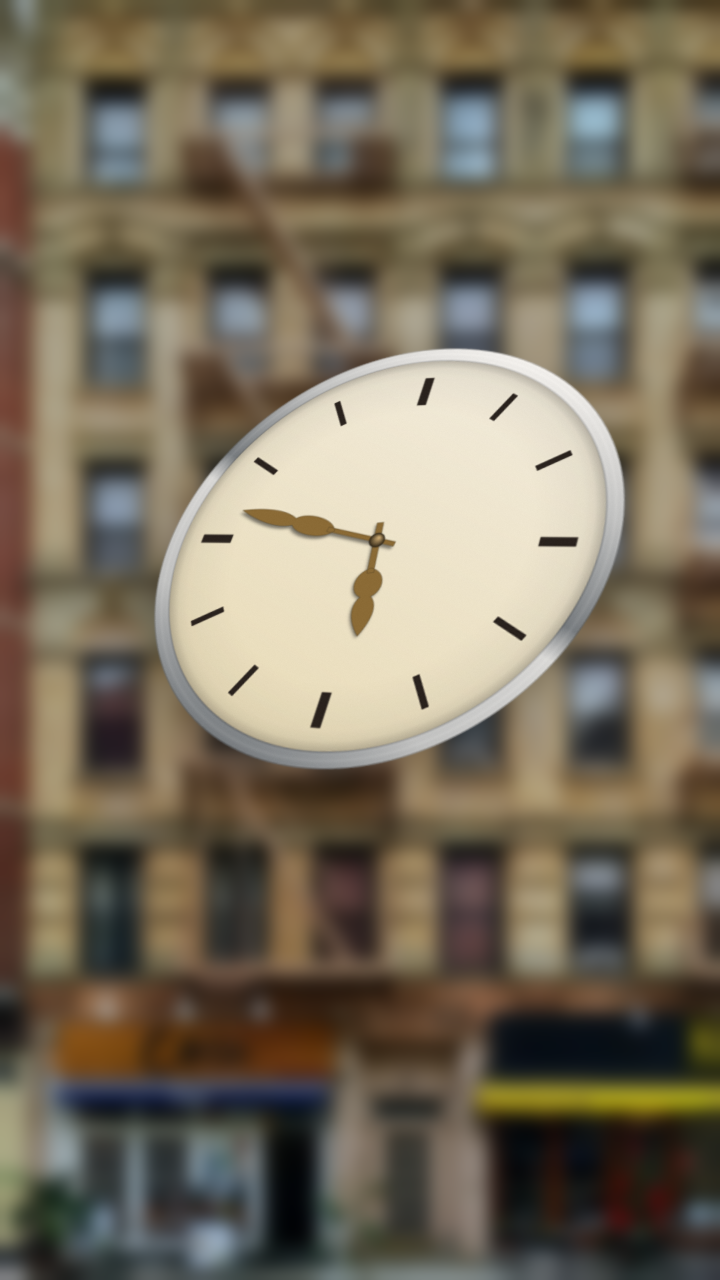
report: 5h47
